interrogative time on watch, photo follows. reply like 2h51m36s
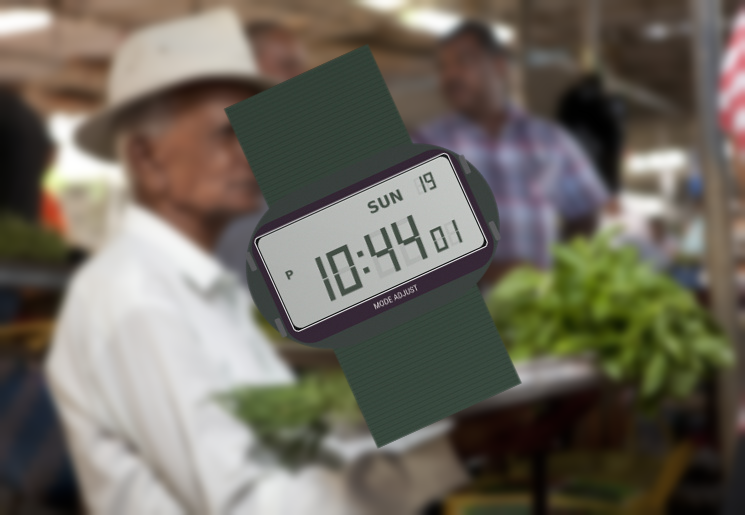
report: 10h44m01s
